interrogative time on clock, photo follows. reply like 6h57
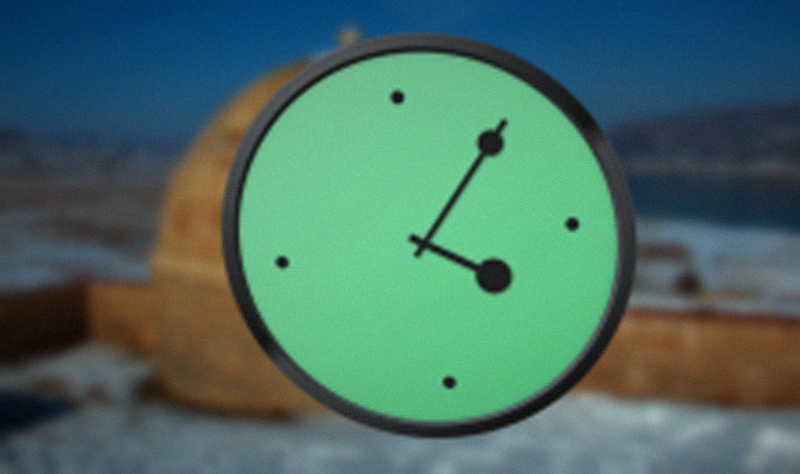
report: 4h07
